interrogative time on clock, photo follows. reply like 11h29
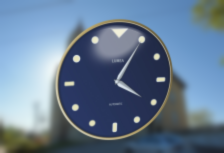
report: 4h05
